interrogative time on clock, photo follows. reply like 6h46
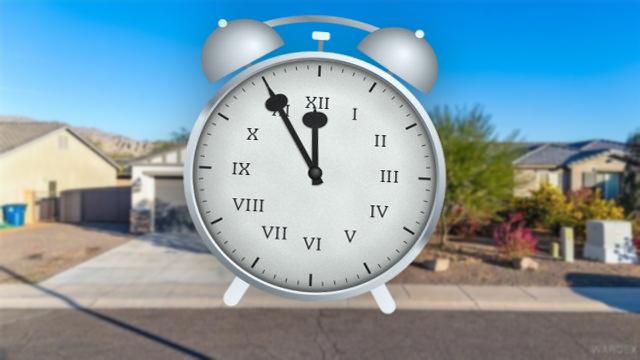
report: 11h55
